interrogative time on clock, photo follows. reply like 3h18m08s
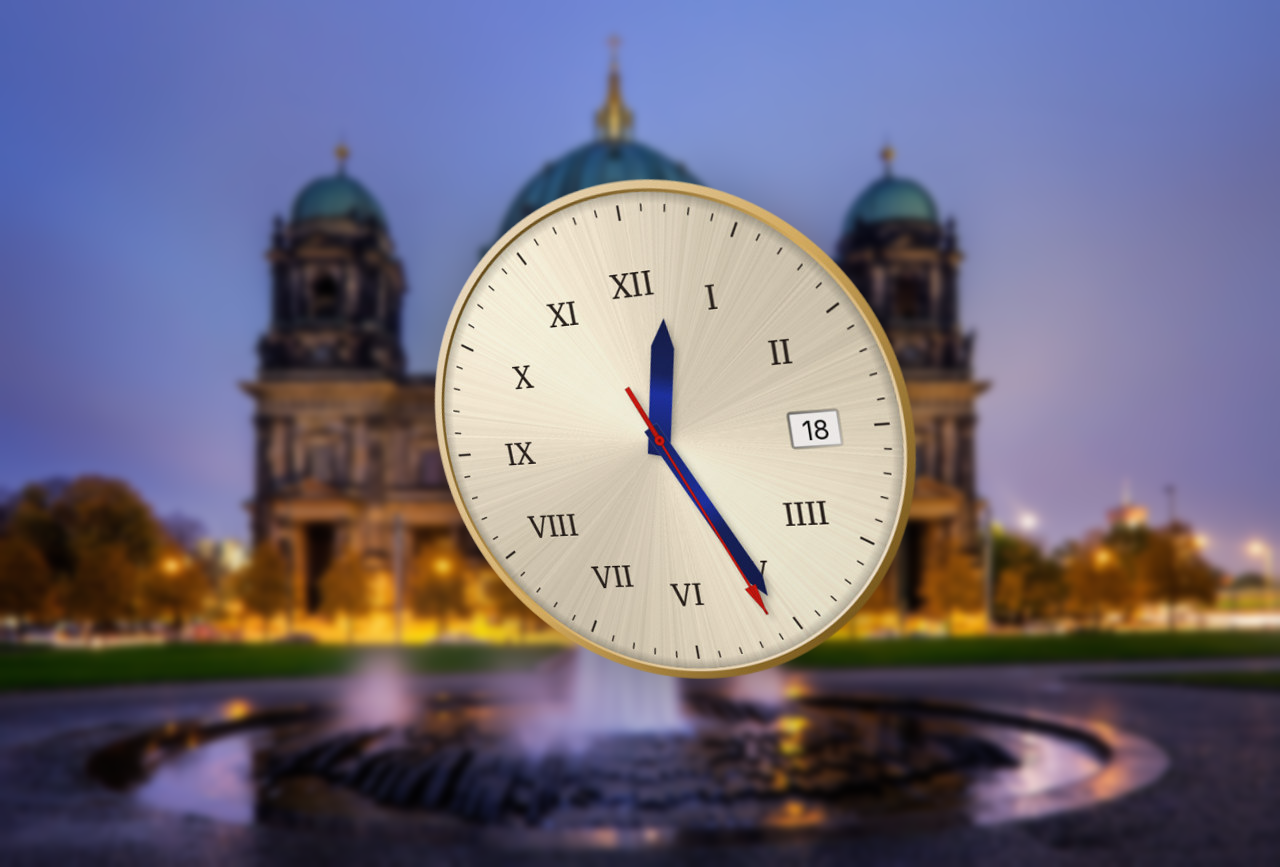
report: 12h25m26s
